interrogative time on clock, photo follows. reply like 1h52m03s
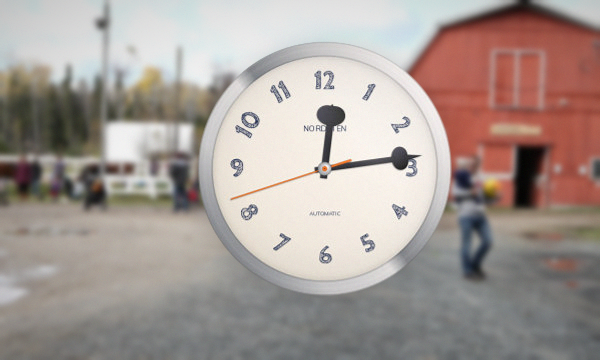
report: 12h13m42s
